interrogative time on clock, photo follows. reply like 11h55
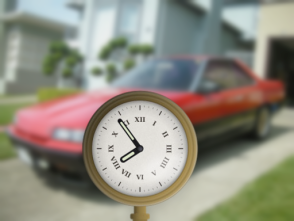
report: 7h54
